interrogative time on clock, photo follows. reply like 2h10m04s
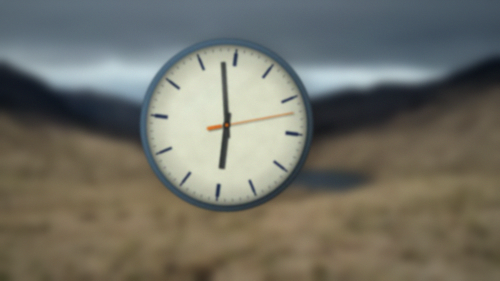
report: 5h58m12s
